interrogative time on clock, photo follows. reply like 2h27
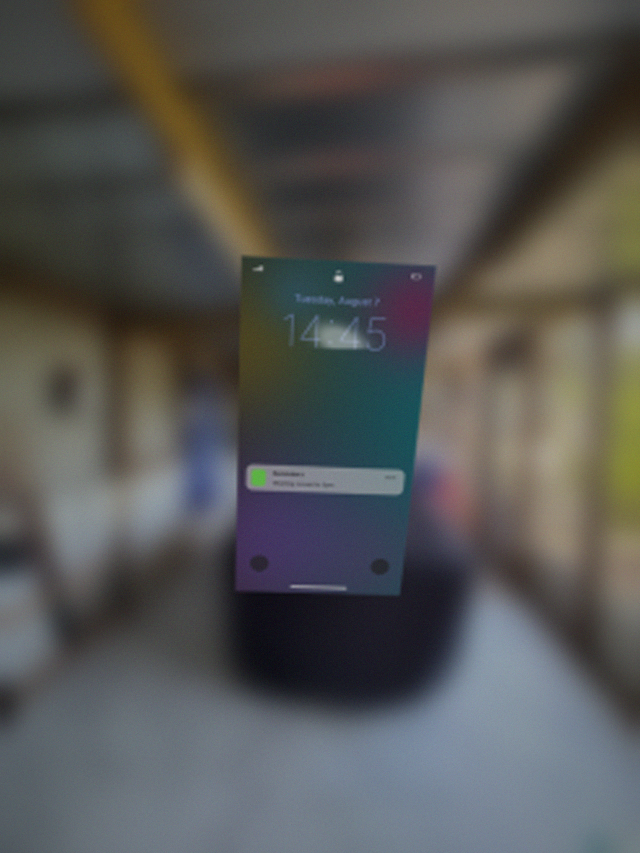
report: 14h45
